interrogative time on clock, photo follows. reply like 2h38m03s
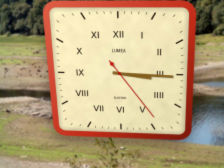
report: 3h15m24s
